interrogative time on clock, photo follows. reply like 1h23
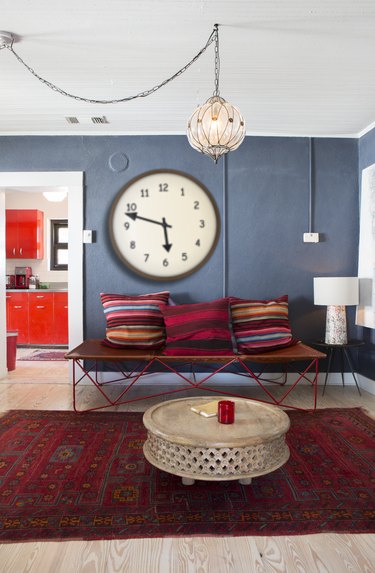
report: 5h48
